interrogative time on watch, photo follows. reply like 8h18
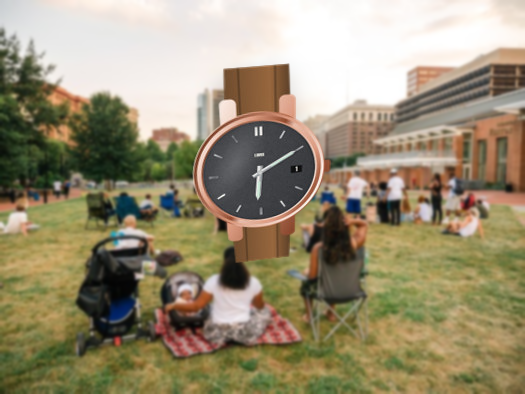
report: 6h10
